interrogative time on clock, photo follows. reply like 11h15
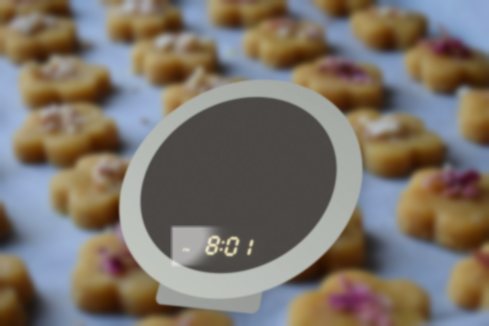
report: 8h01
